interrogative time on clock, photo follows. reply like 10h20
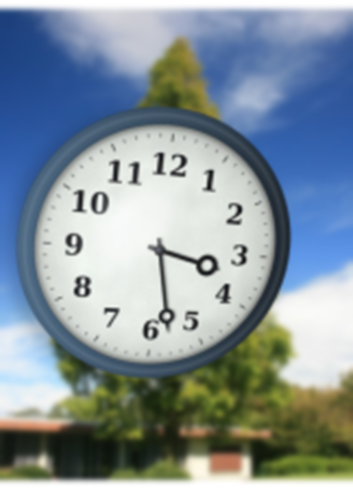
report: 3h28
